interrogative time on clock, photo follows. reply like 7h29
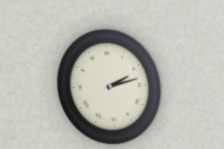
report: 2h13
